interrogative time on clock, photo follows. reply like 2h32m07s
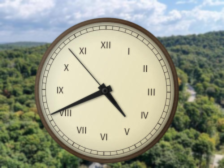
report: 4h40m53s
